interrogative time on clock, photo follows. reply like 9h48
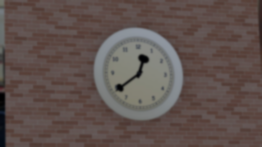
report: 12h39
